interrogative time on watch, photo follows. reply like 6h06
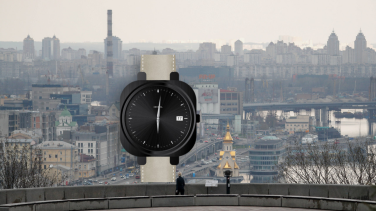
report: 6h01
